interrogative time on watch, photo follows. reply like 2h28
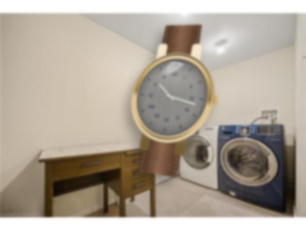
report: 10h17
